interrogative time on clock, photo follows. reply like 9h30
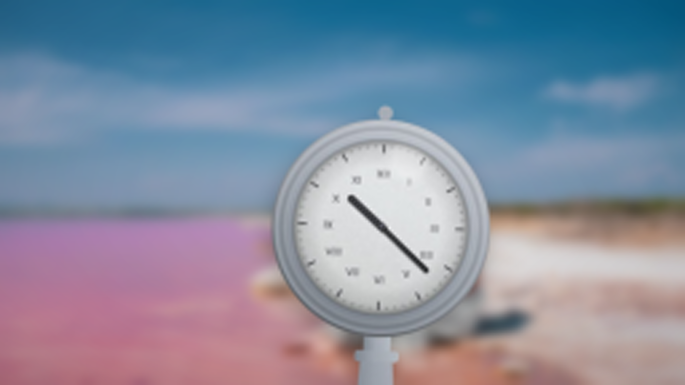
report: 10h22
